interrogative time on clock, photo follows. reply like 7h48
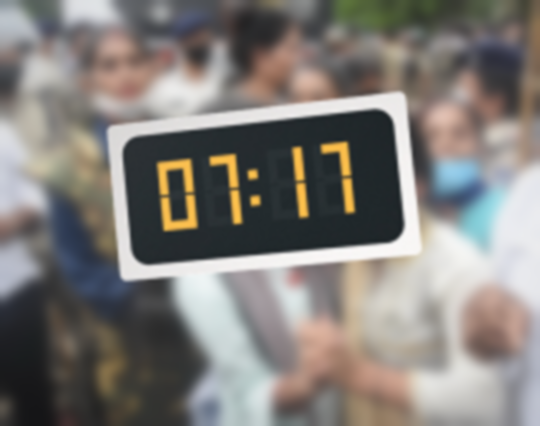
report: 7h17
